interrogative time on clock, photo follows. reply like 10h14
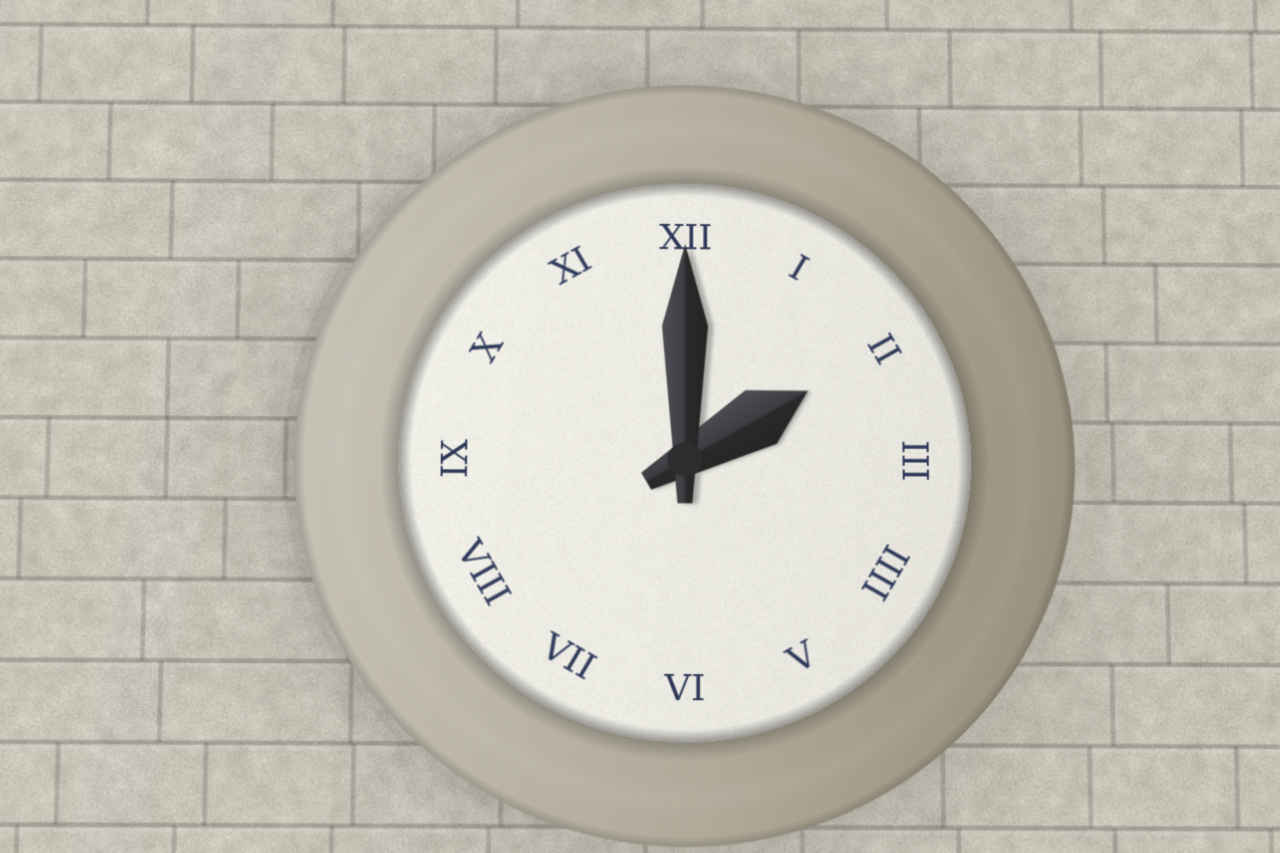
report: 2h00
